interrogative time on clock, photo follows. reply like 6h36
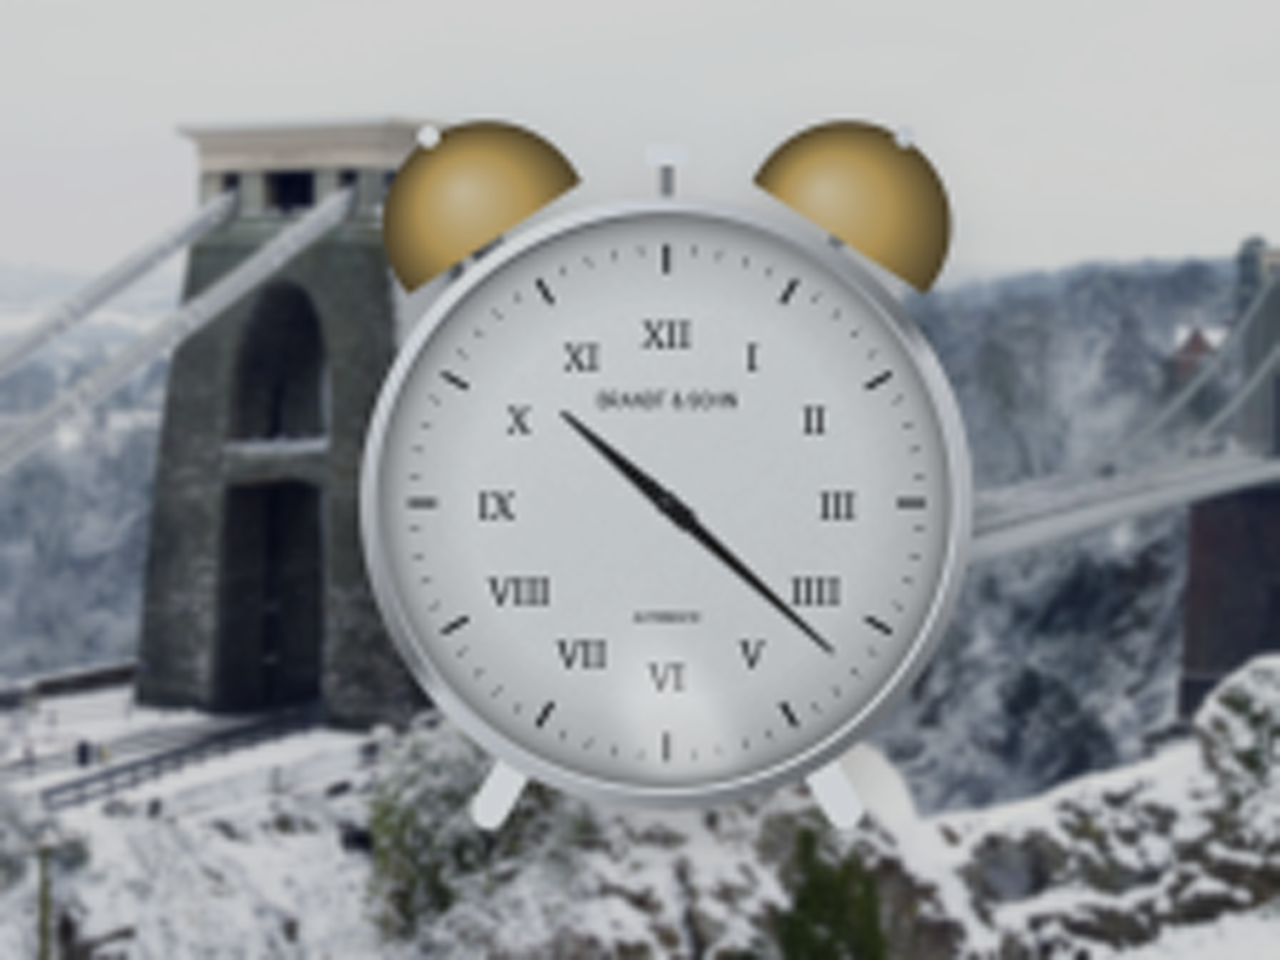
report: 10h22
